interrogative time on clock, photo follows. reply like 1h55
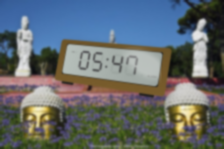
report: 5h47
